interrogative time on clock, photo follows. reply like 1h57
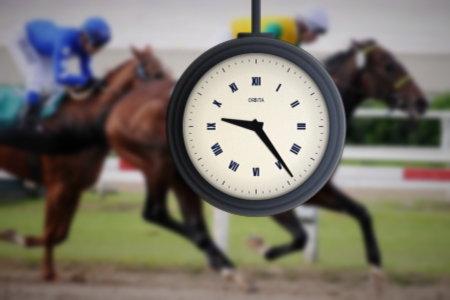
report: 9h24
